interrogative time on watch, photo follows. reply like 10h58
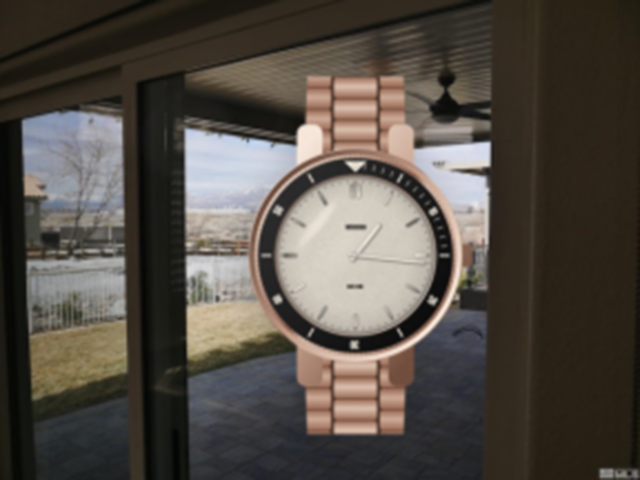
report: 1h16
